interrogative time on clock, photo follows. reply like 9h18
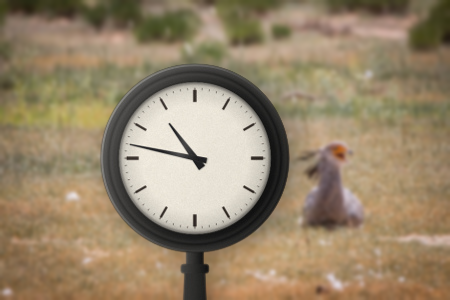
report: 10h47
